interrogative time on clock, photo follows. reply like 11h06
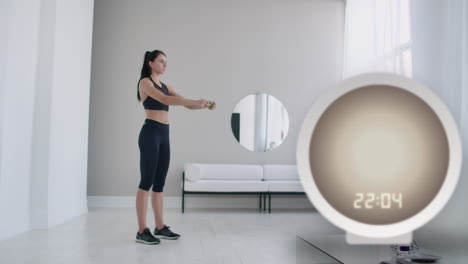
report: 22h04
